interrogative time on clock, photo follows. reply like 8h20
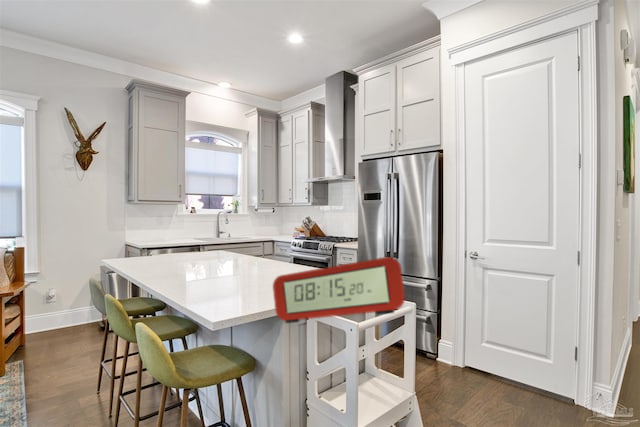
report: 8h15
